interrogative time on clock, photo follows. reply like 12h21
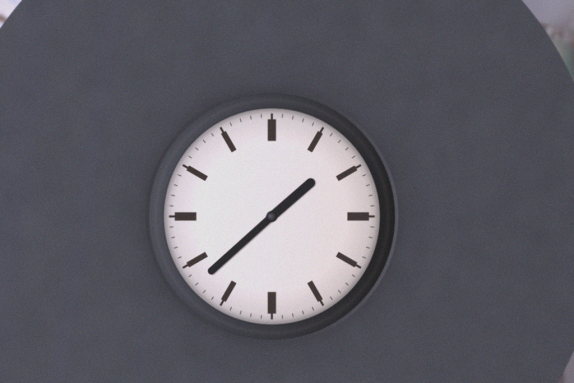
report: 1h38
